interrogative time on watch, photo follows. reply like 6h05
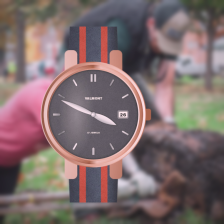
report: 3h49
